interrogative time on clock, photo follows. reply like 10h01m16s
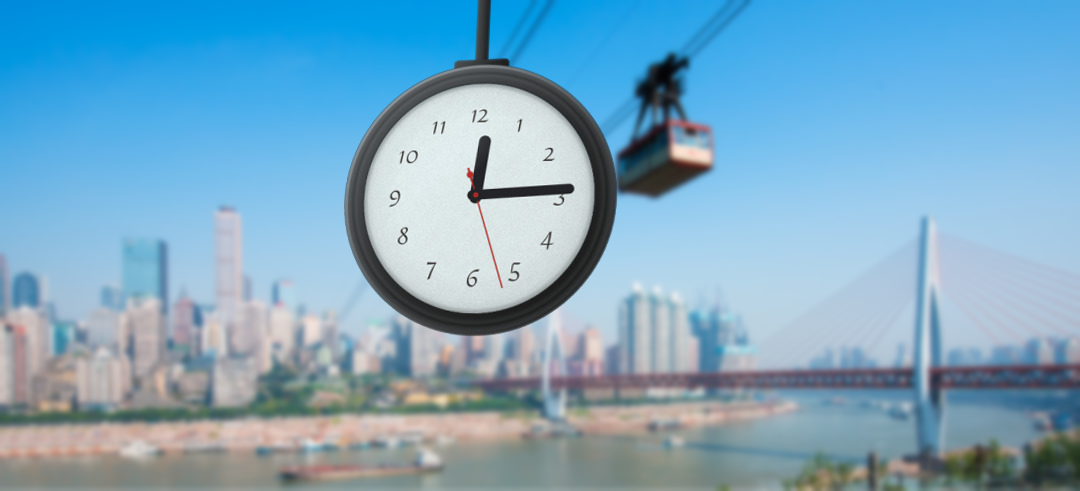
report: 12h14m27s
